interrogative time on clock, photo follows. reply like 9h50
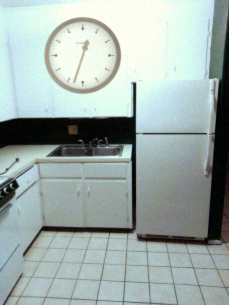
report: 12h33
